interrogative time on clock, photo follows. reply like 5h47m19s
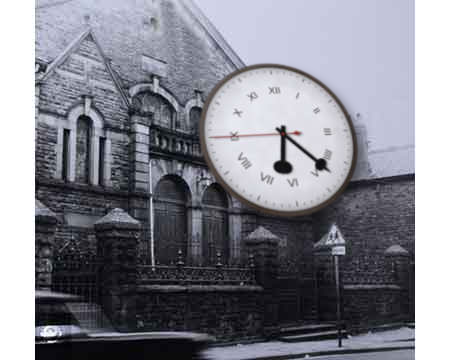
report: 6h22m45s
